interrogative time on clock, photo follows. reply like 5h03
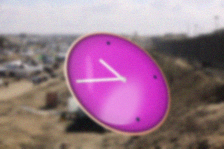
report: 10h45
